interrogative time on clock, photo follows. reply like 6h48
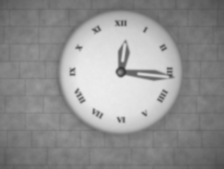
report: 12h16
